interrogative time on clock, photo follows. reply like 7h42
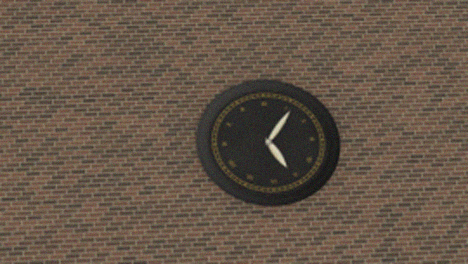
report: 5h06
